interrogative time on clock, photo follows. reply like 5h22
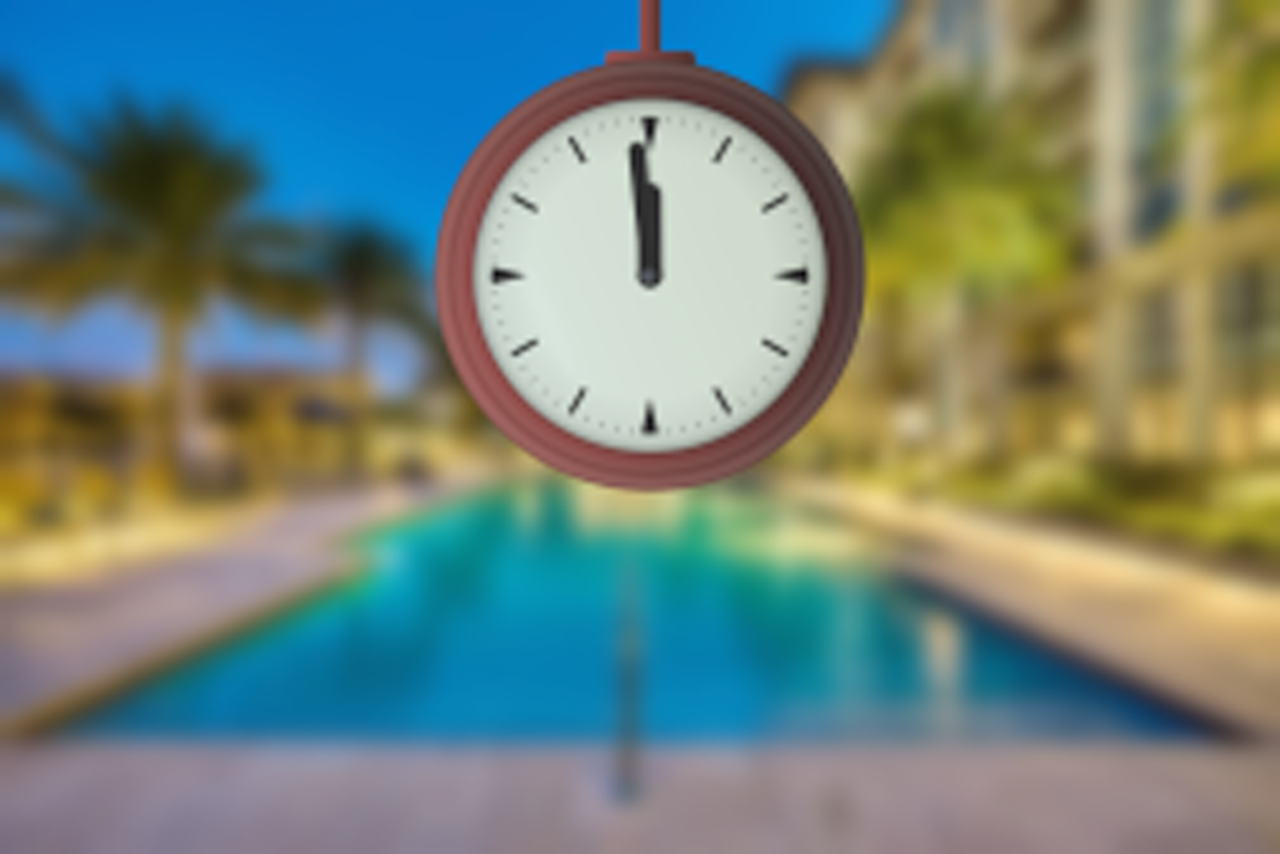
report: 11h59
